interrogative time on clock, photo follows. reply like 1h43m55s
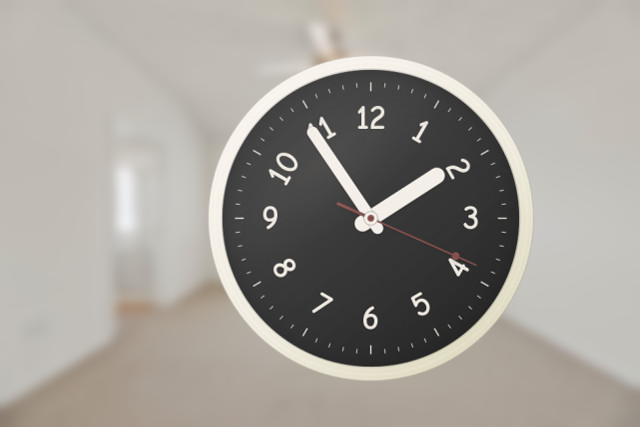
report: 1h54m19s
